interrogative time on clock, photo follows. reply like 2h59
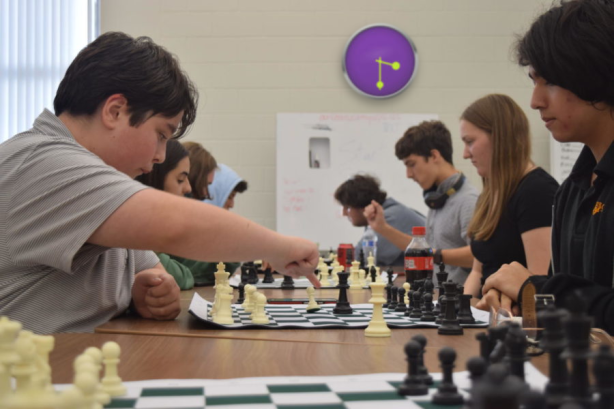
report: 3h30
